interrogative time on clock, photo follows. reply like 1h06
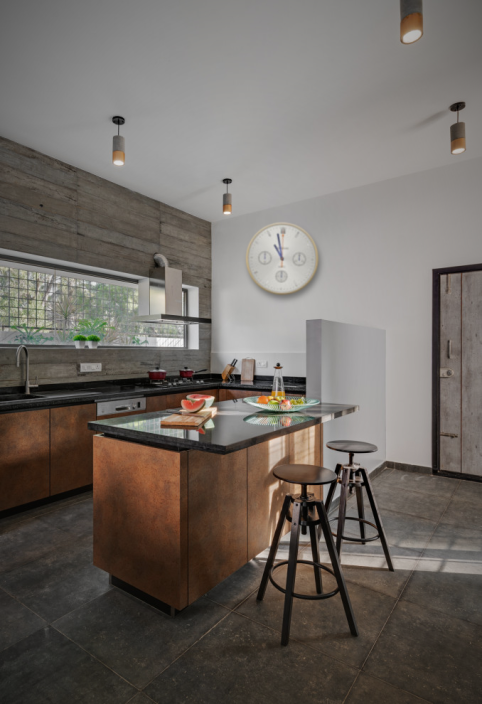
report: 10h58
